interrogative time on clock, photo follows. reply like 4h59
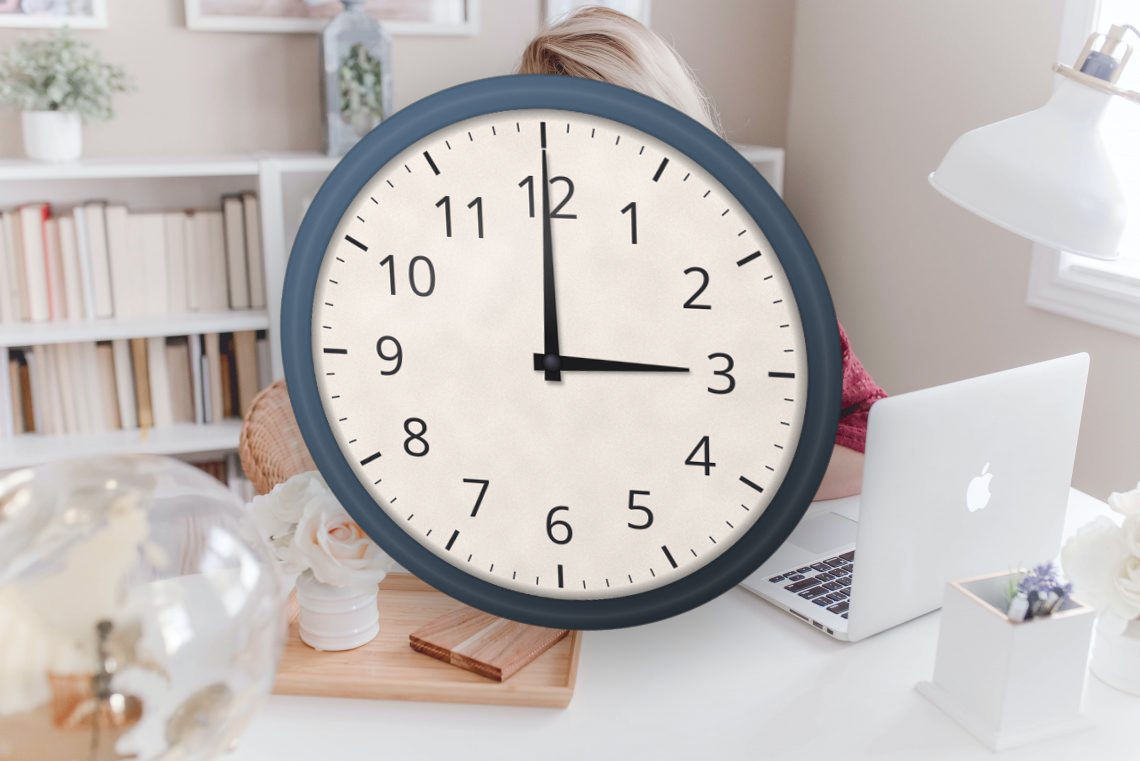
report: 3h00
